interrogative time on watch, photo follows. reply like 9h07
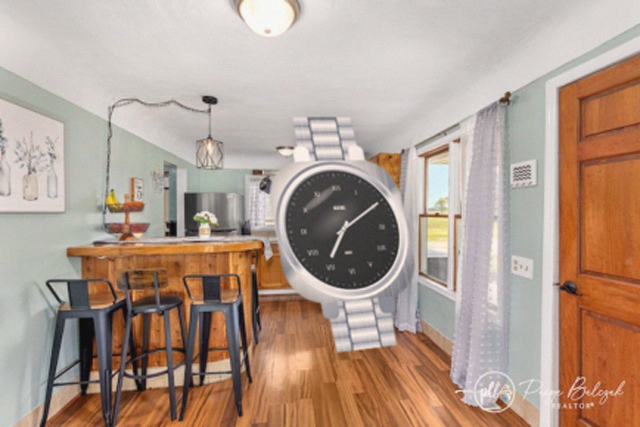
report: 7h10
